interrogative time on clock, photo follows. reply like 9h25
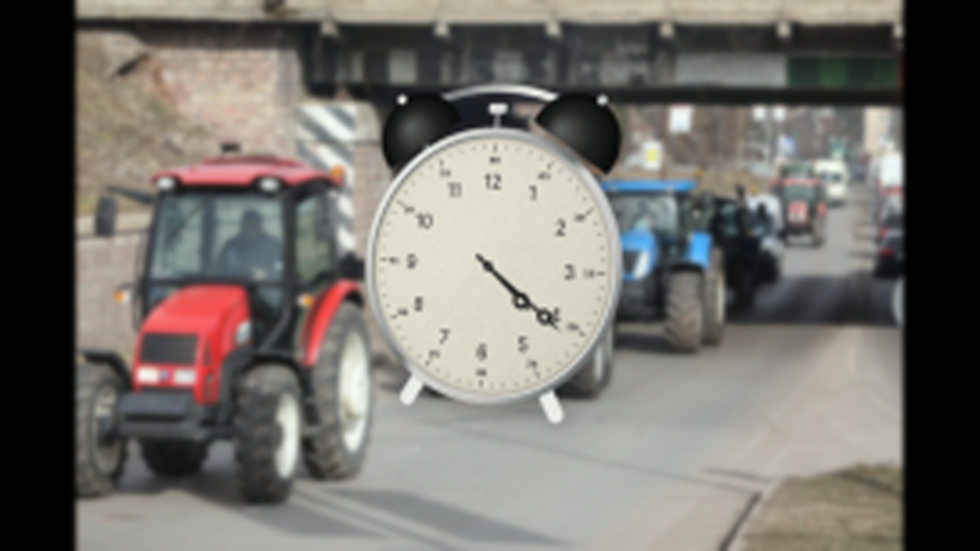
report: 4h21
